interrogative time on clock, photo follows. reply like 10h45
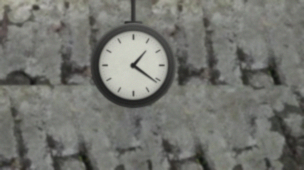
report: 1h21
